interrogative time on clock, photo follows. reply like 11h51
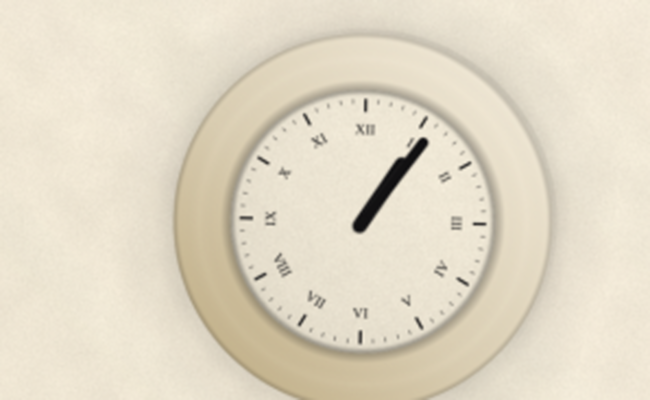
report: 1h06
